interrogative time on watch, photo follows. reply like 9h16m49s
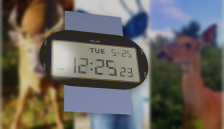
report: 12h25m23s
